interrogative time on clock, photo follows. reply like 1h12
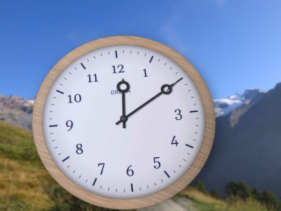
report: 12h10
